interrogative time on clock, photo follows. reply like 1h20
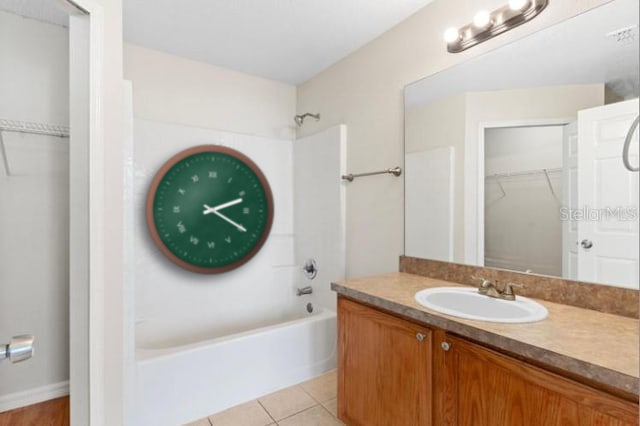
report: 2h20
